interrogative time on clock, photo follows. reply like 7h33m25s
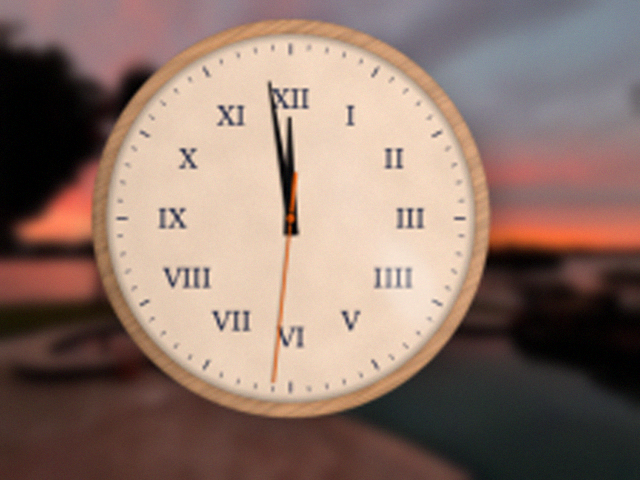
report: 11h58m31s
